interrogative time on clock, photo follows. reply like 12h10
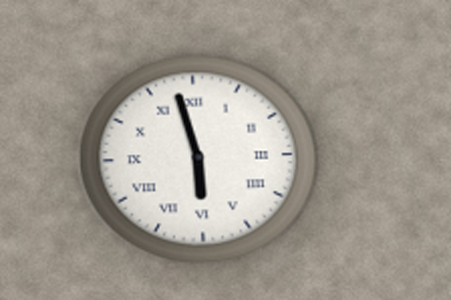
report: 5h58
